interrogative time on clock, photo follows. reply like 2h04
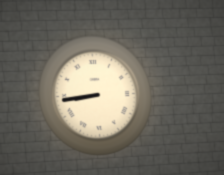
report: 8h44
